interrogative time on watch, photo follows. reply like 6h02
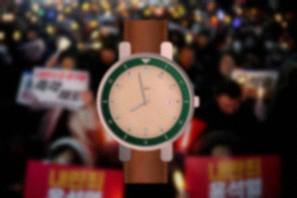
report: 7h58
